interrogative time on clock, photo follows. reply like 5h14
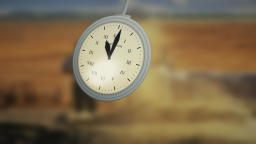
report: 11h01
